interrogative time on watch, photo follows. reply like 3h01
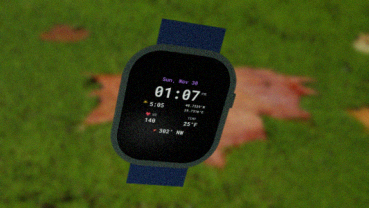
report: 1h07
